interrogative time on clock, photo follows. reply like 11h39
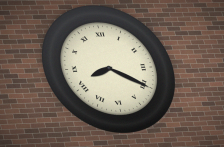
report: 8h20
